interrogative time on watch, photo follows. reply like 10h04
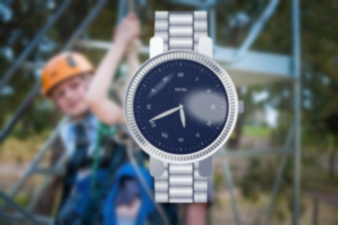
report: 5h41
